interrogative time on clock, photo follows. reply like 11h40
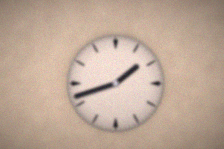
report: 1h42
